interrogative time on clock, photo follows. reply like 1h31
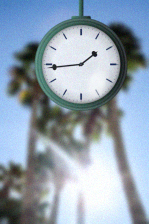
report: 1h44
